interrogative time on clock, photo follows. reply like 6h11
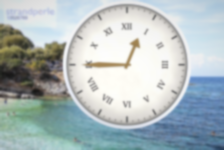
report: 12h45
